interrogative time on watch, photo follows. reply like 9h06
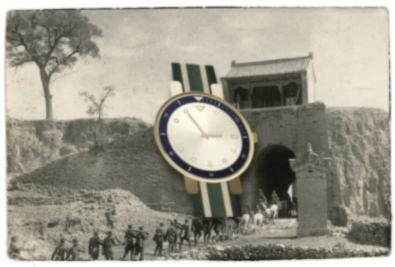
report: 2h55
